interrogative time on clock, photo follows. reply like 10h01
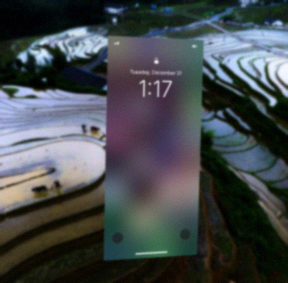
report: 1h17
